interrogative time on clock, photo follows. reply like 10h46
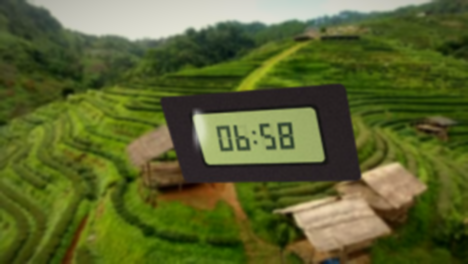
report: 6h58
